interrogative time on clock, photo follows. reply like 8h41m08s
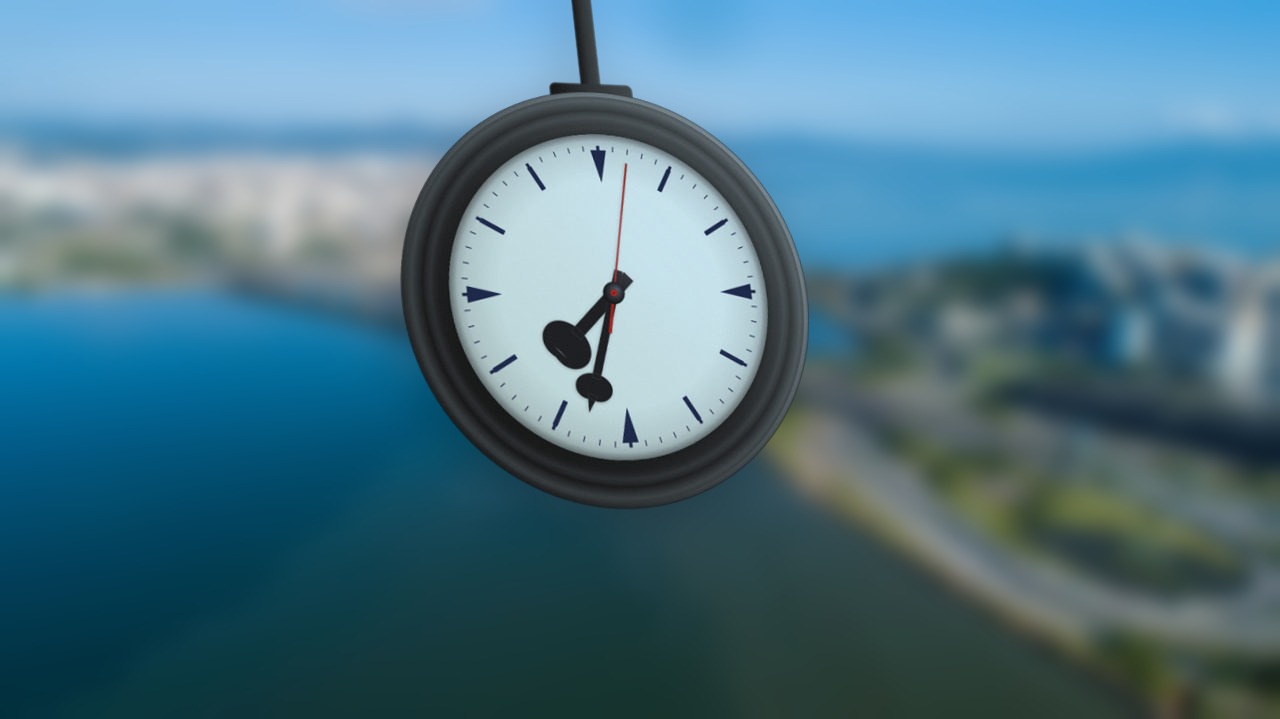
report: 7h33m02s
